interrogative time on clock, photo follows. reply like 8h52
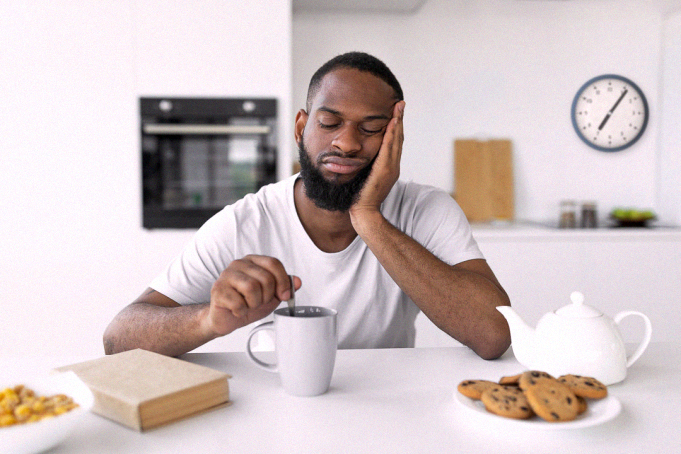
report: 7h06
